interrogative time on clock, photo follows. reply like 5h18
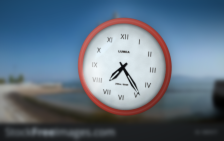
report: 7h24
